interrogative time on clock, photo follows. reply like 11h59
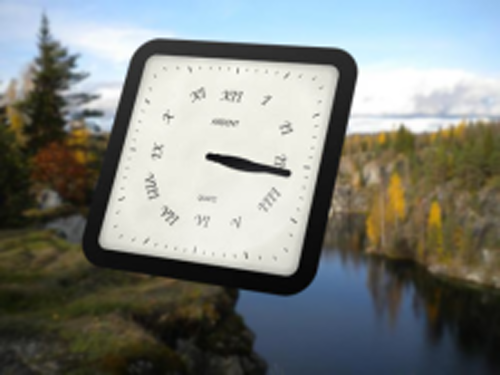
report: 3h16
